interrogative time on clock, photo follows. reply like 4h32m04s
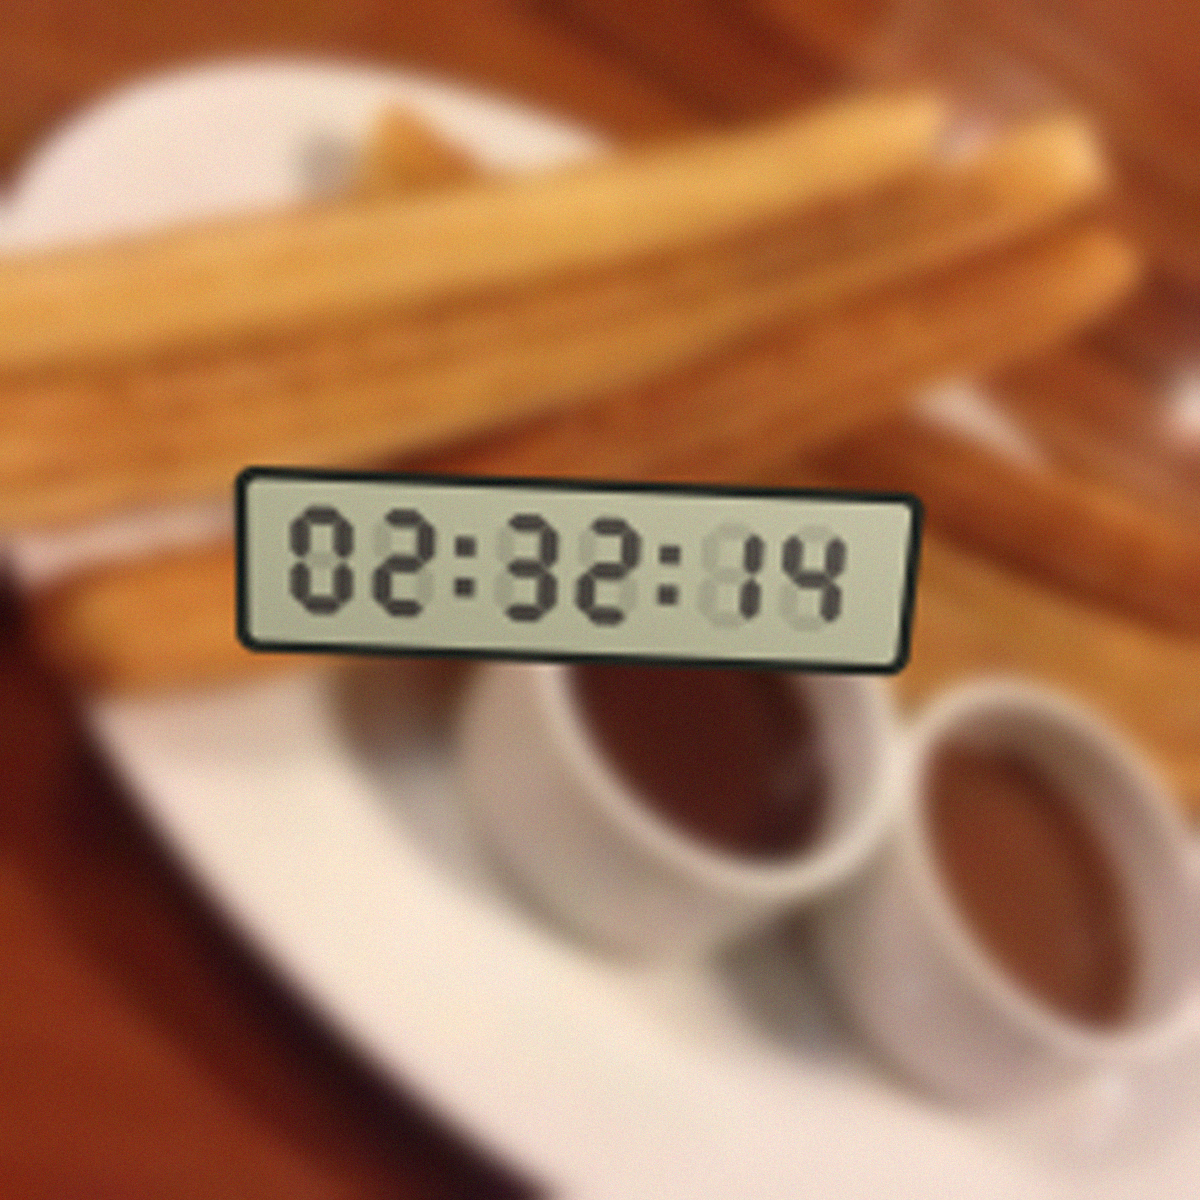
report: 2h32m14s
